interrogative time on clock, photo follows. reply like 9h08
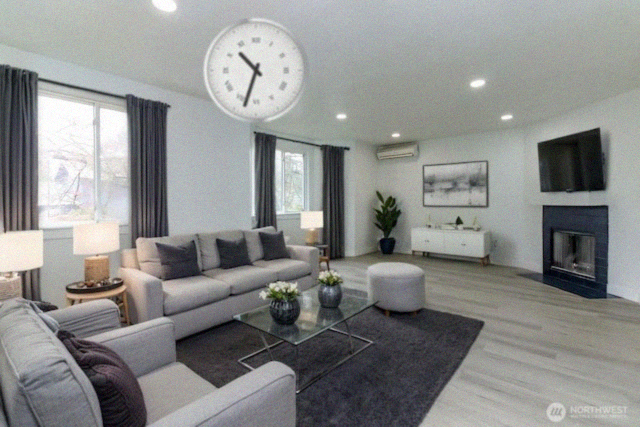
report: 10h33
